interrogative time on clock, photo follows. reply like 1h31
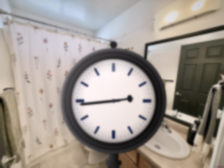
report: 2h44
